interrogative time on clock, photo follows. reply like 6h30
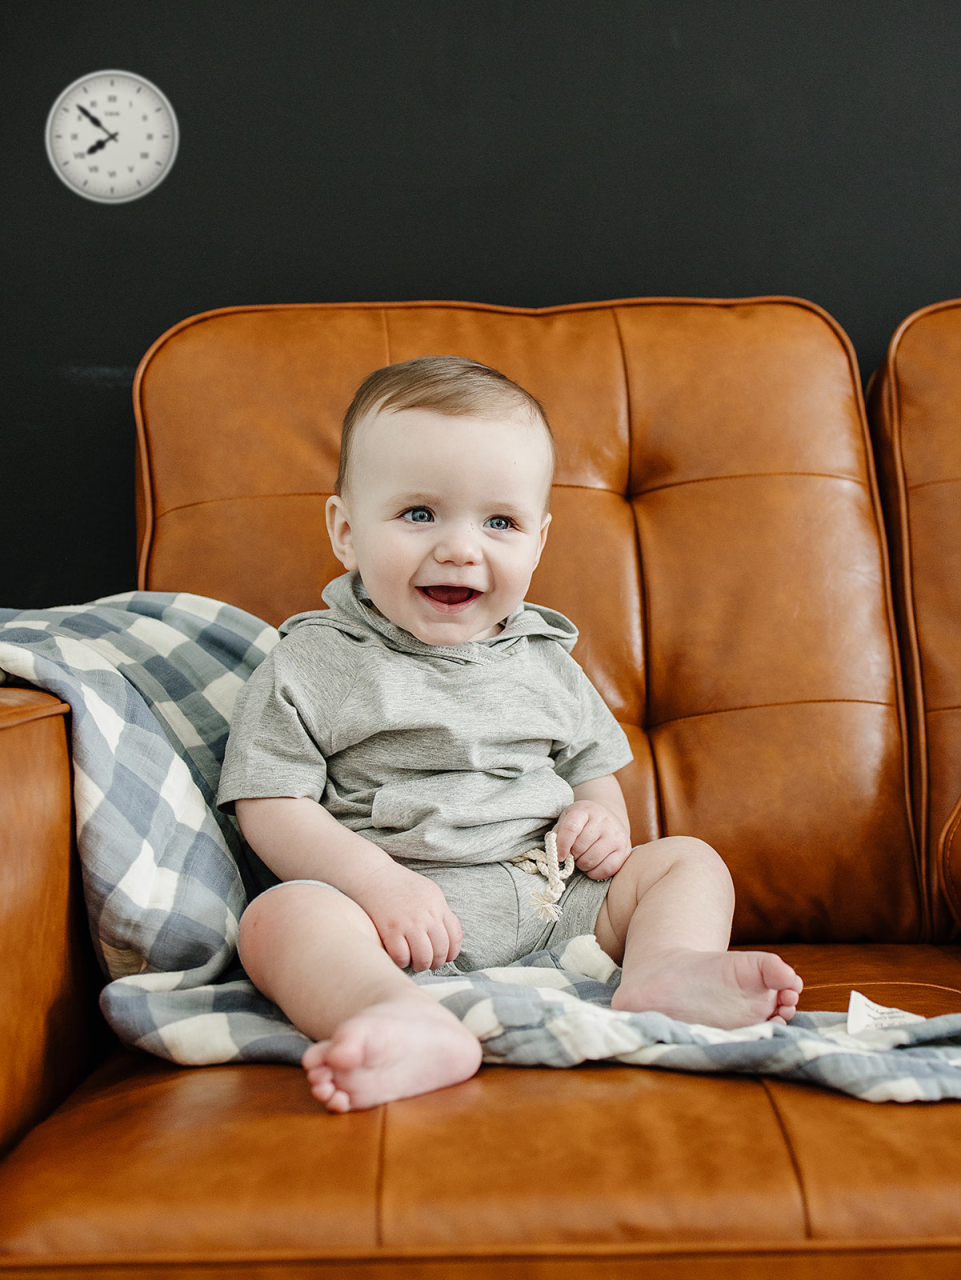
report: 7h52
